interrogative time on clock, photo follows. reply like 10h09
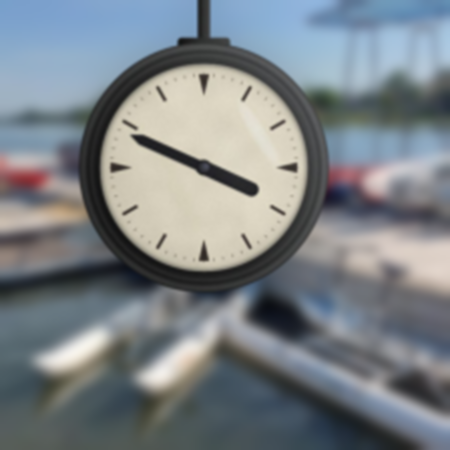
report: 3h49
